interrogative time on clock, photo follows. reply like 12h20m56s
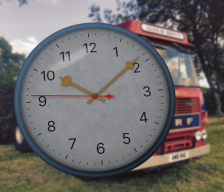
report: 10h08m46s
